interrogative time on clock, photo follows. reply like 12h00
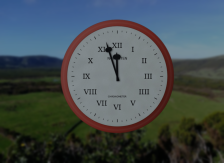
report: 11h57
